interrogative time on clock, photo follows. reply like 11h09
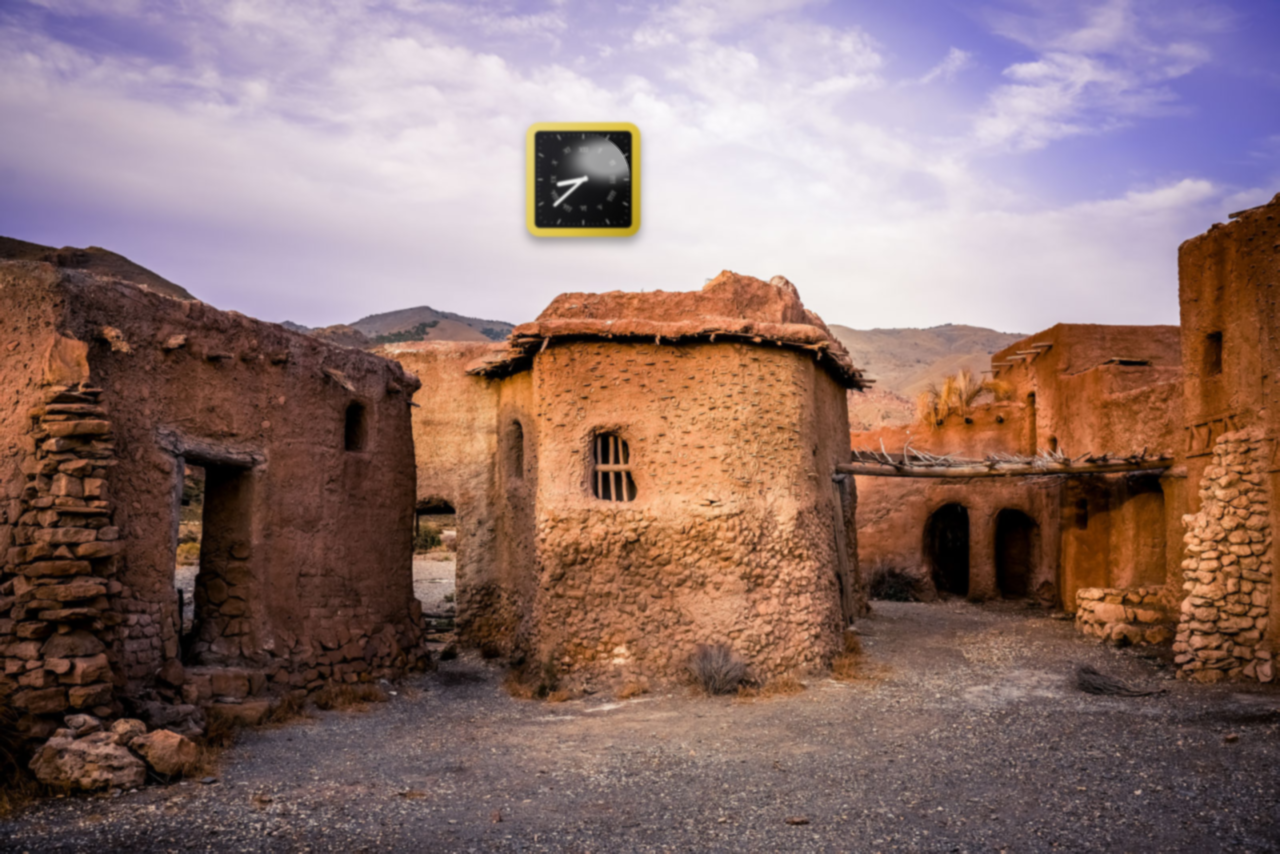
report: 8h38
